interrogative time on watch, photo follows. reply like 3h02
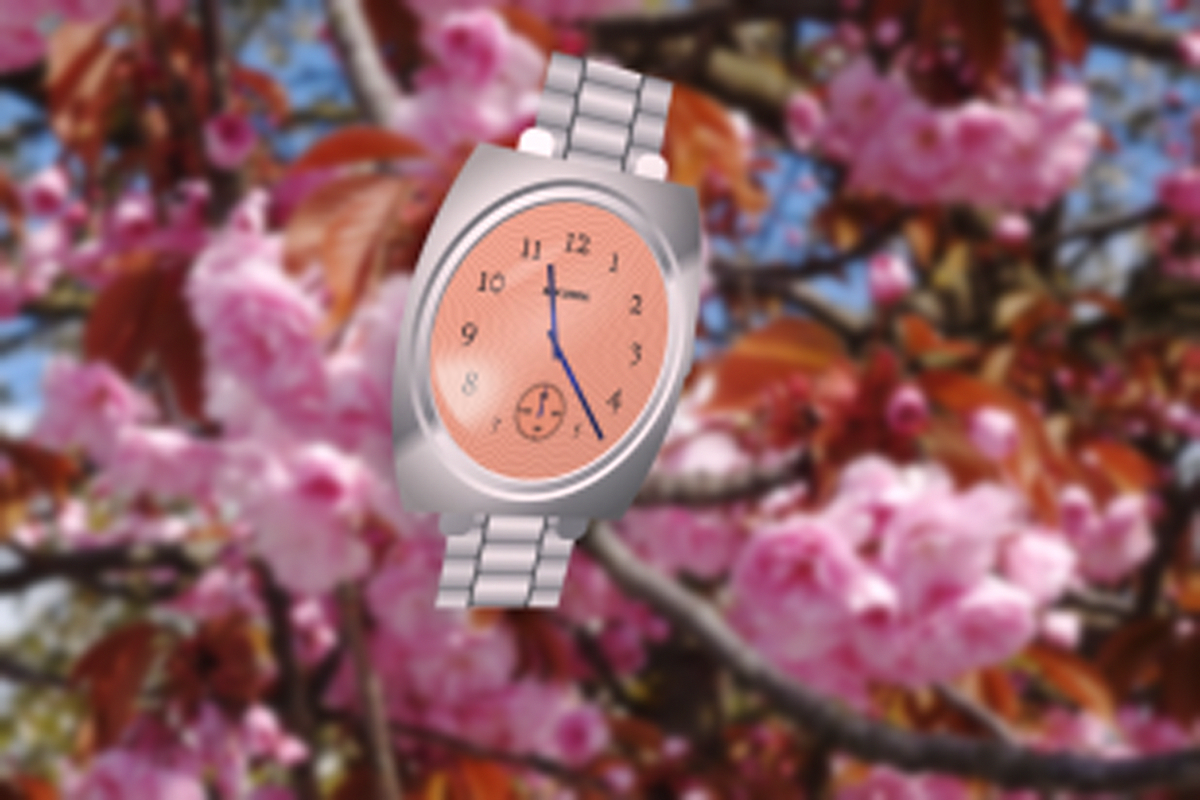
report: 11h23
